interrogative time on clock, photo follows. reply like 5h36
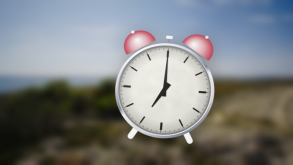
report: 7h00
